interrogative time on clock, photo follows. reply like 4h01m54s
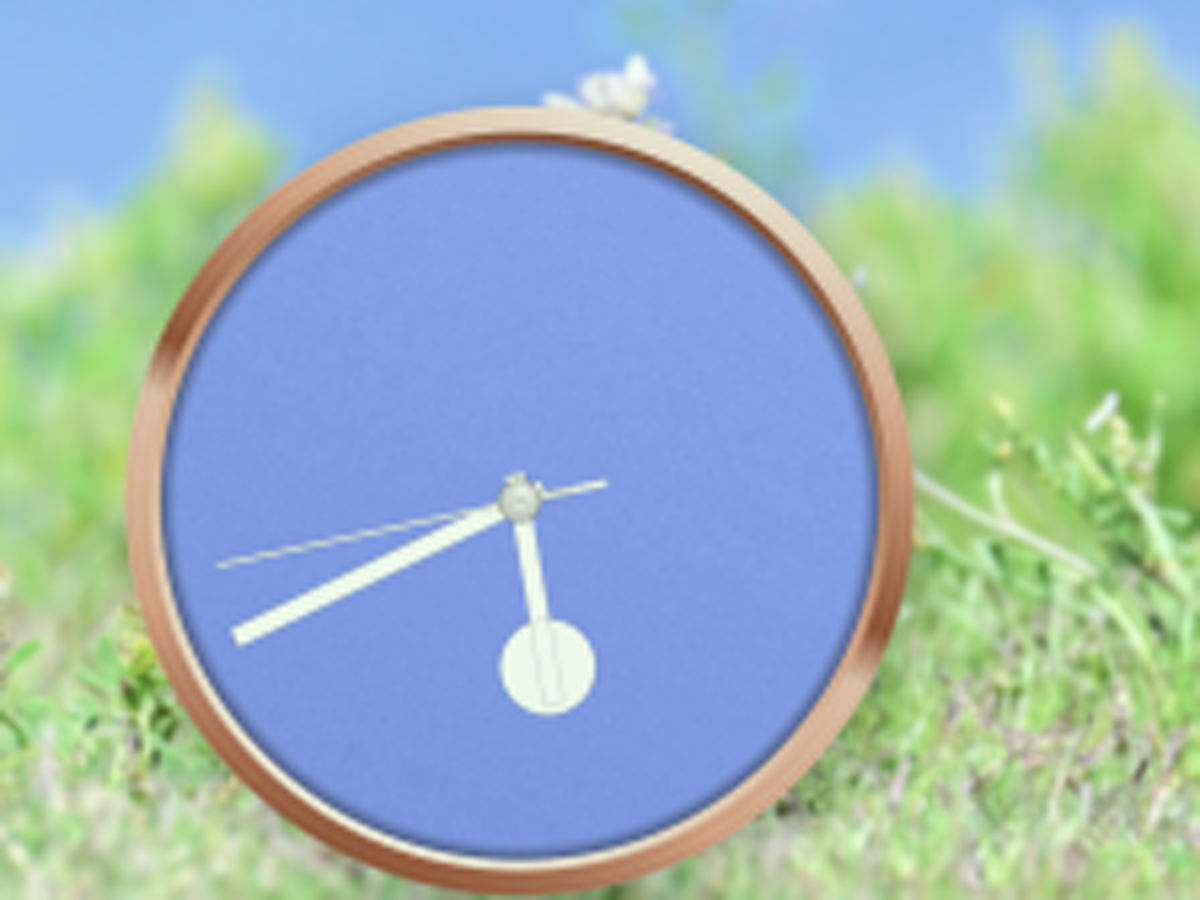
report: 5h40m43s
